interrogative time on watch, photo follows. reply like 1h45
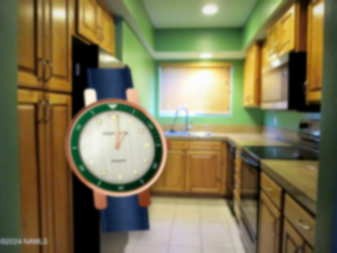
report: 1h01
